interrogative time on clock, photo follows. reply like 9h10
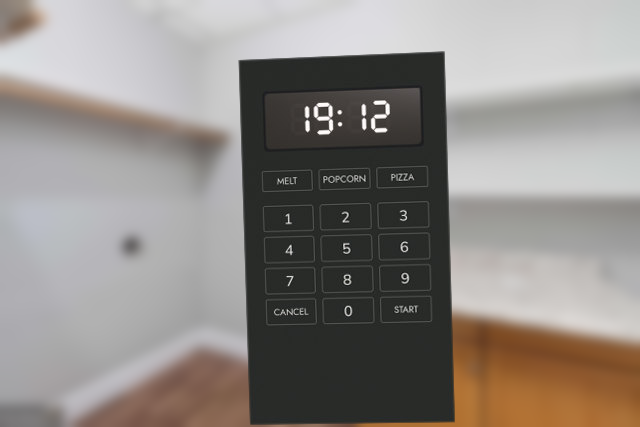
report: 19h12
